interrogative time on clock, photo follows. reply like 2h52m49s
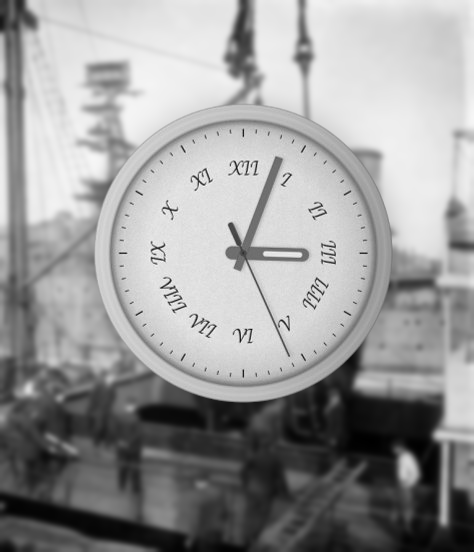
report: 3h03m26s
